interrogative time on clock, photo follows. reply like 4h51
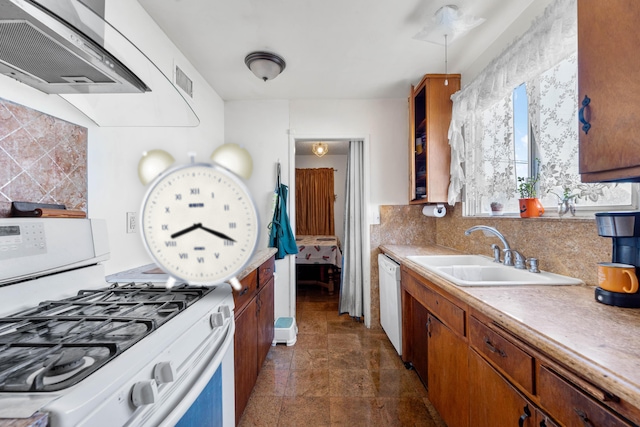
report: 8h19
